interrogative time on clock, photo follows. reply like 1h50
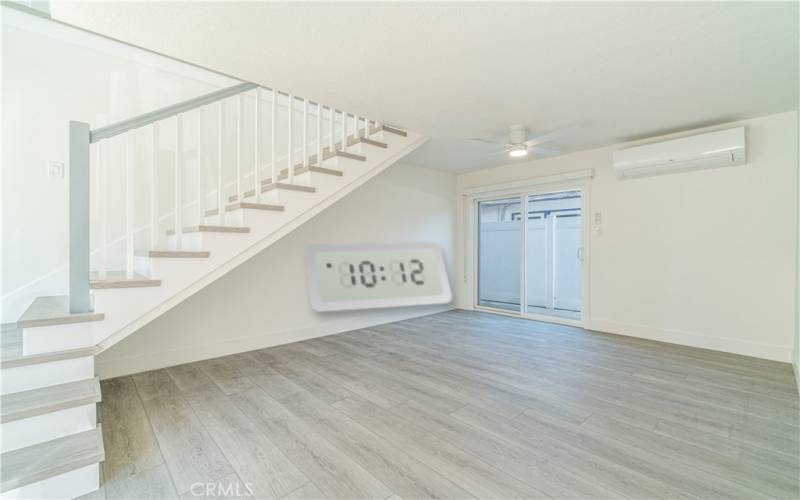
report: 10h12
